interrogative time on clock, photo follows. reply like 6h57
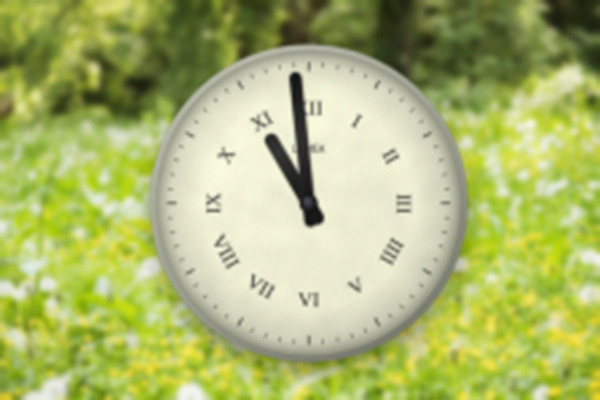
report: 10h59
